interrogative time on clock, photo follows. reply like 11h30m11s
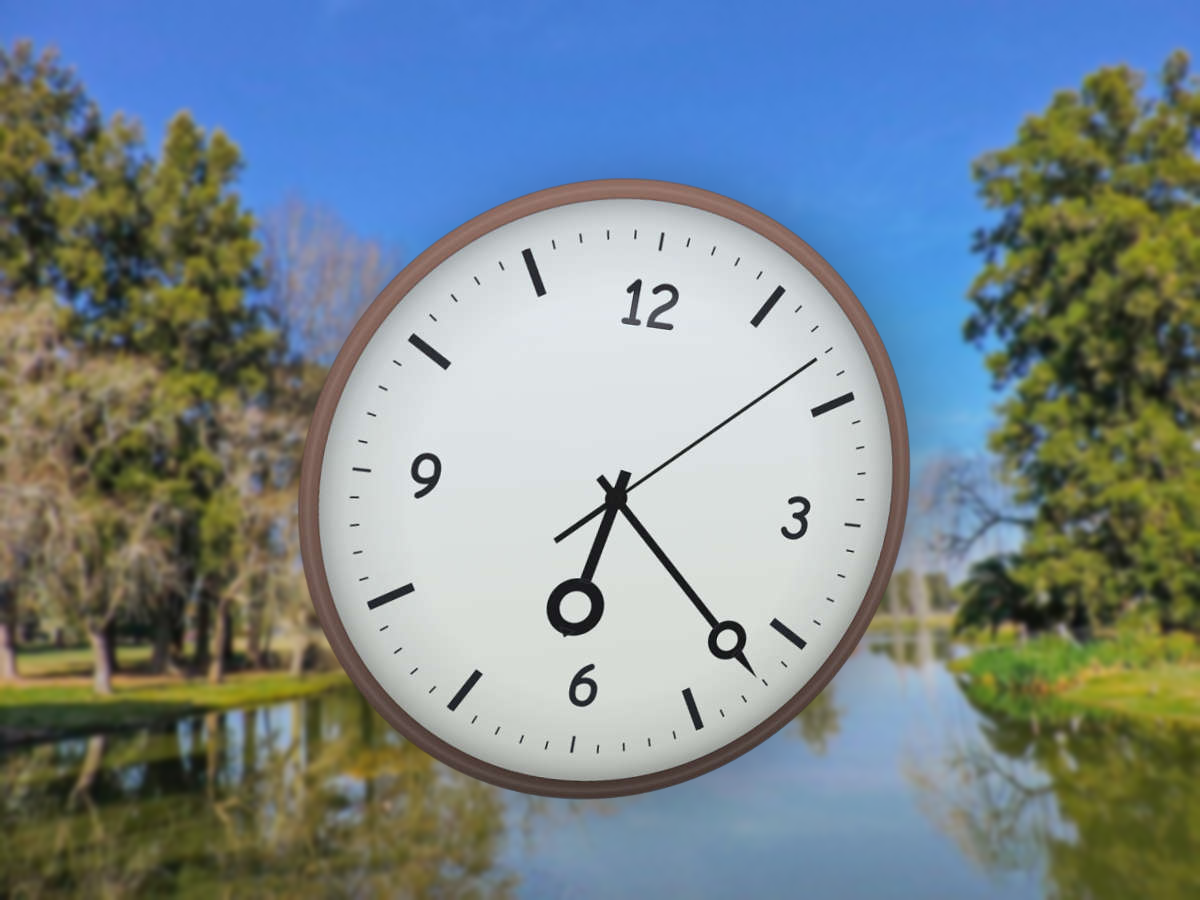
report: 6h22m08s
